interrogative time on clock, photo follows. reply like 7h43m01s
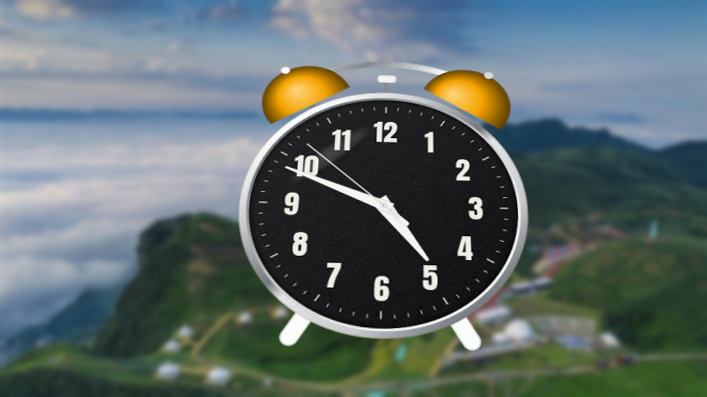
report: 4h48m52s
